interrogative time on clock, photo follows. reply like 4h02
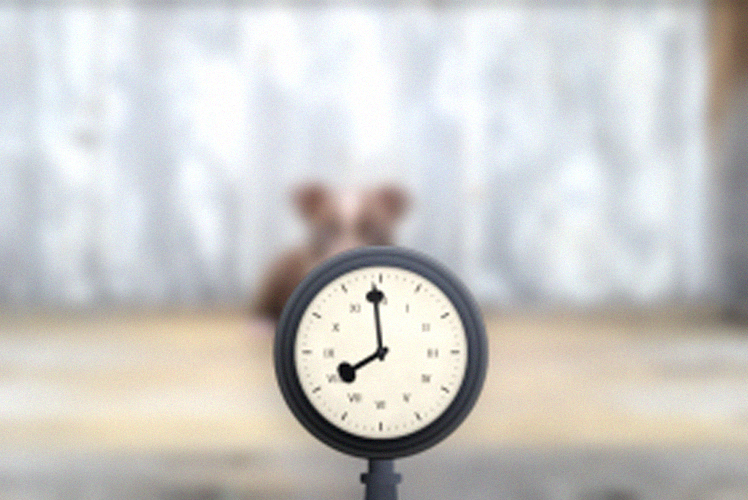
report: 7h59
